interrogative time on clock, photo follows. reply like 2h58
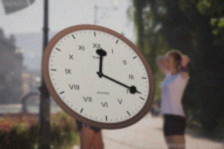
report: 12h19
